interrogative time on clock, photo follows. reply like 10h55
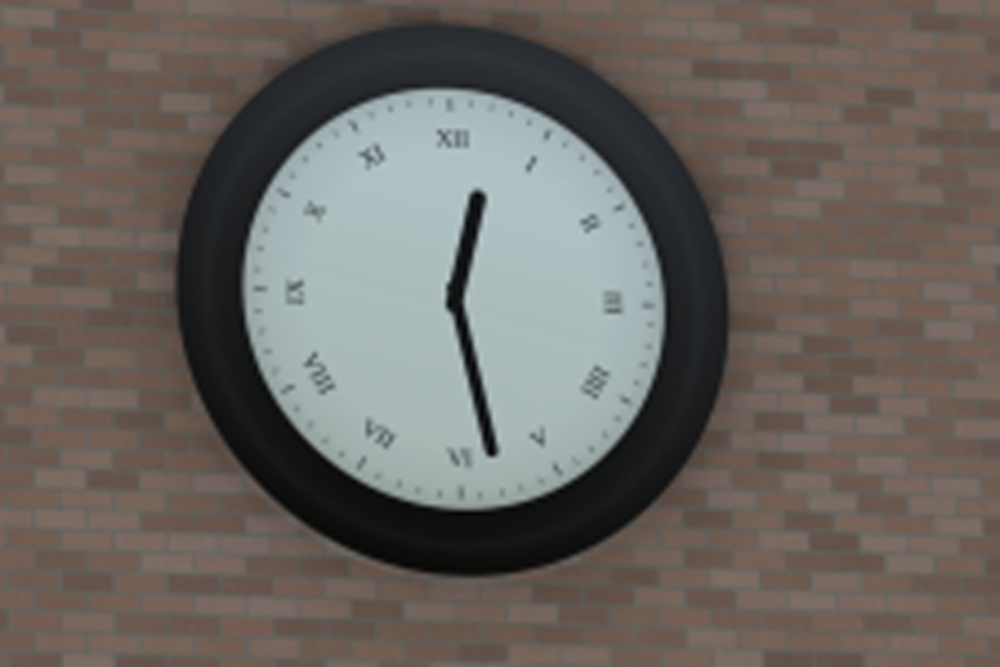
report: 12h28
